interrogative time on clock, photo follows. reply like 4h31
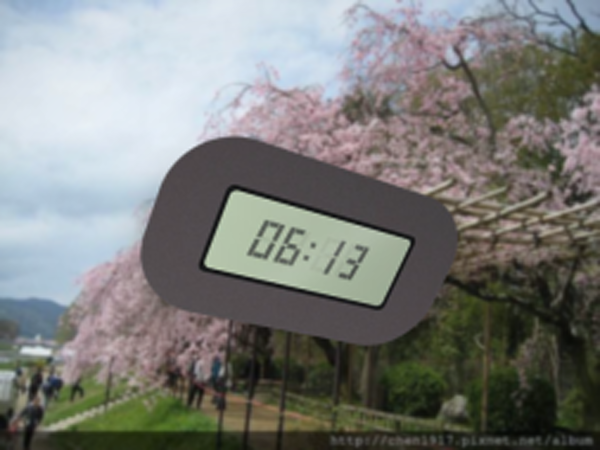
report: 6h13
